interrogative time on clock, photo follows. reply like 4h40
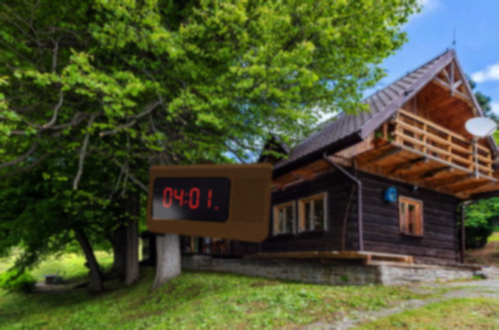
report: 4h01
